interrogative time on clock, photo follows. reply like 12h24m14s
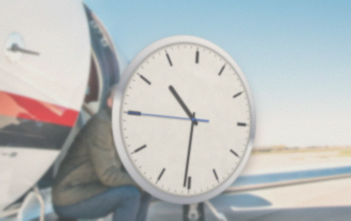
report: 10h30m45s
